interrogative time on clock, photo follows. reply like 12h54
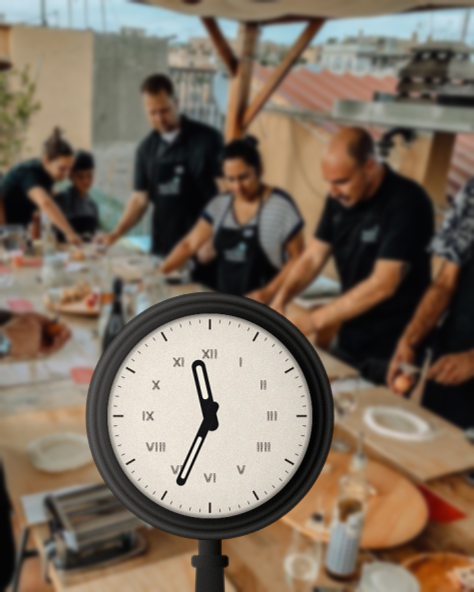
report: 11h34
